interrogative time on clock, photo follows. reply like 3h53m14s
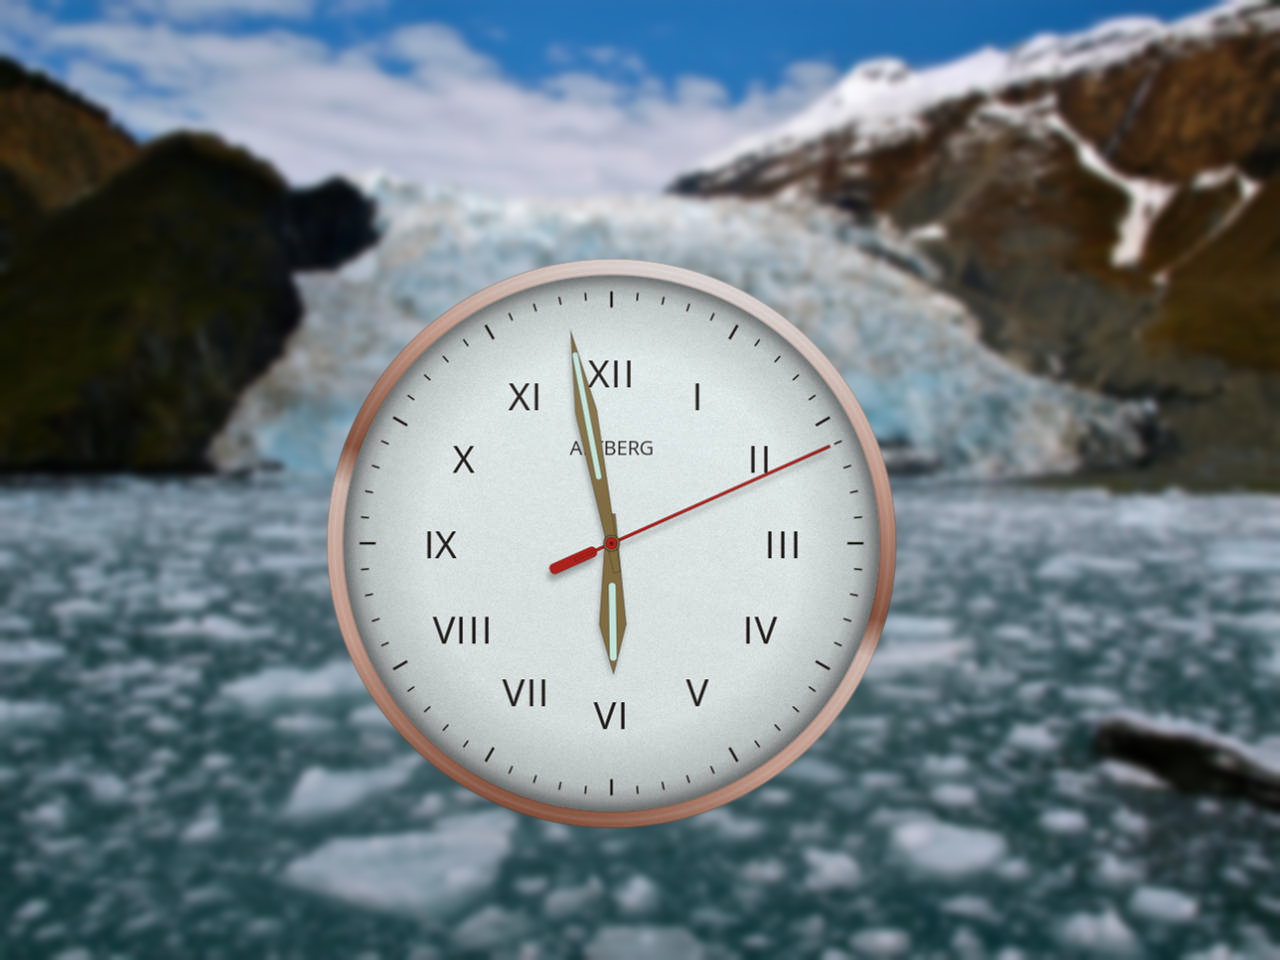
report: 5h58m11s
